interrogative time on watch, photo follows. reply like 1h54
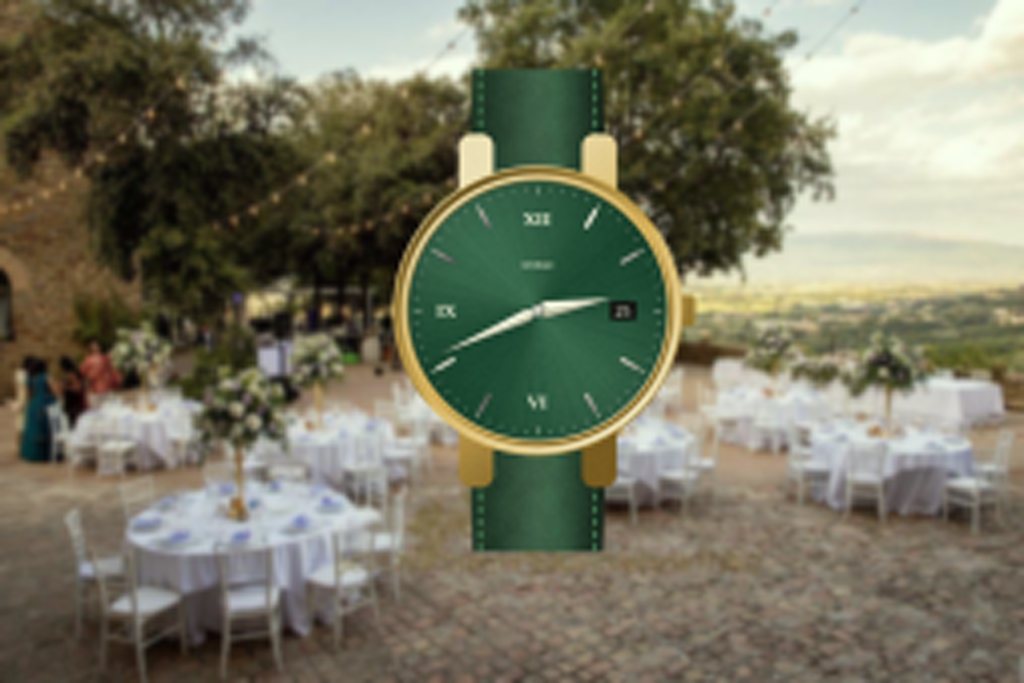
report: 2h41
